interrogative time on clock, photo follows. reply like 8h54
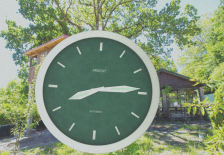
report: 8h14
